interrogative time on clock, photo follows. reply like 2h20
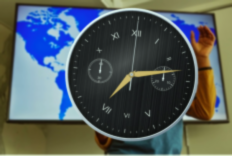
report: 7h13
